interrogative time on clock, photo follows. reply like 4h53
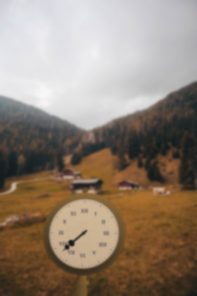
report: 7h38
